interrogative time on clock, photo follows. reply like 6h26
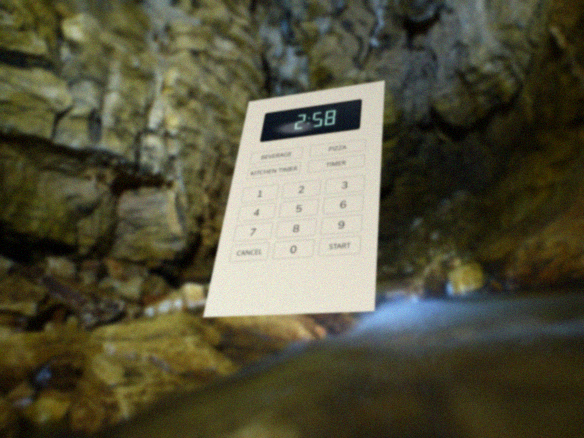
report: 2h58
